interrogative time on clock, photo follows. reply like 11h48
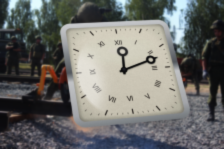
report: 12h12
